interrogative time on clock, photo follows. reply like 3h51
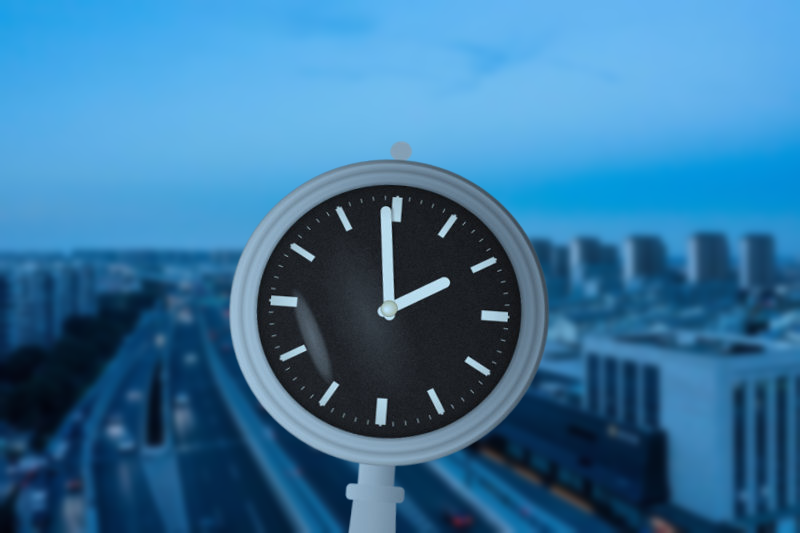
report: 1h59
